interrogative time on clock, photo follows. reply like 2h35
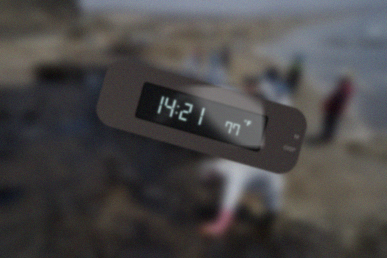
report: 14h21
